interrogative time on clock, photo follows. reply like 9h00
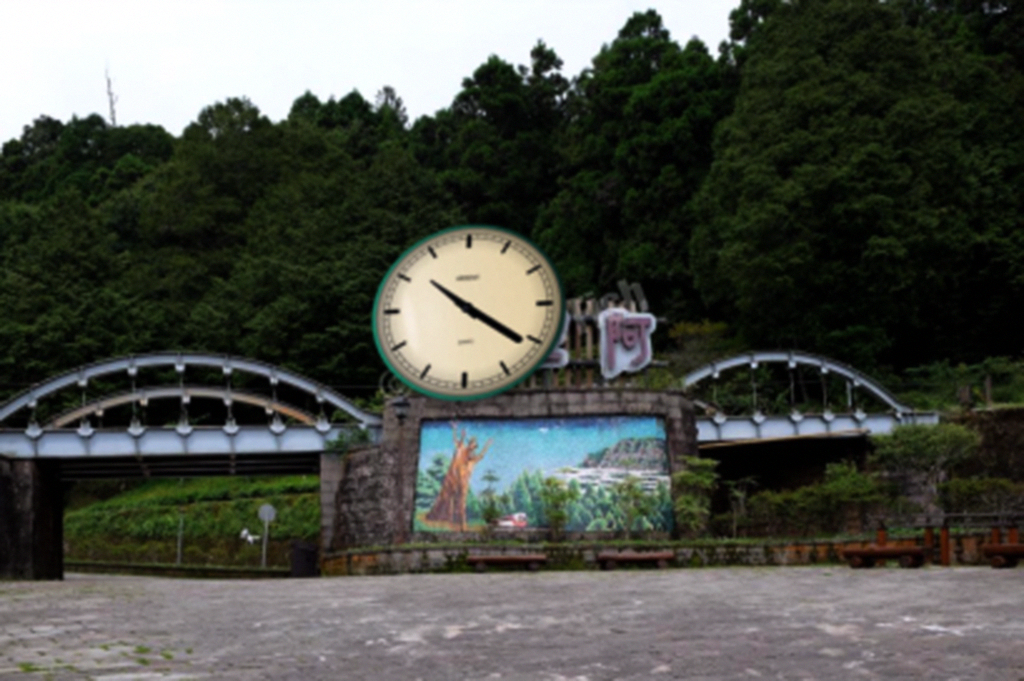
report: 10h21
